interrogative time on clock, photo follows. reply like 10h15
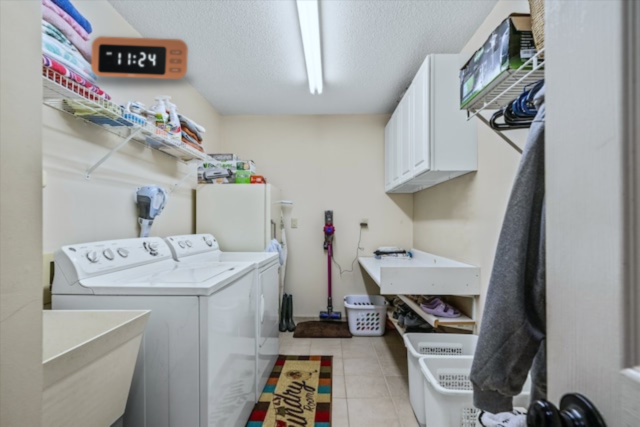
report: 11h24
